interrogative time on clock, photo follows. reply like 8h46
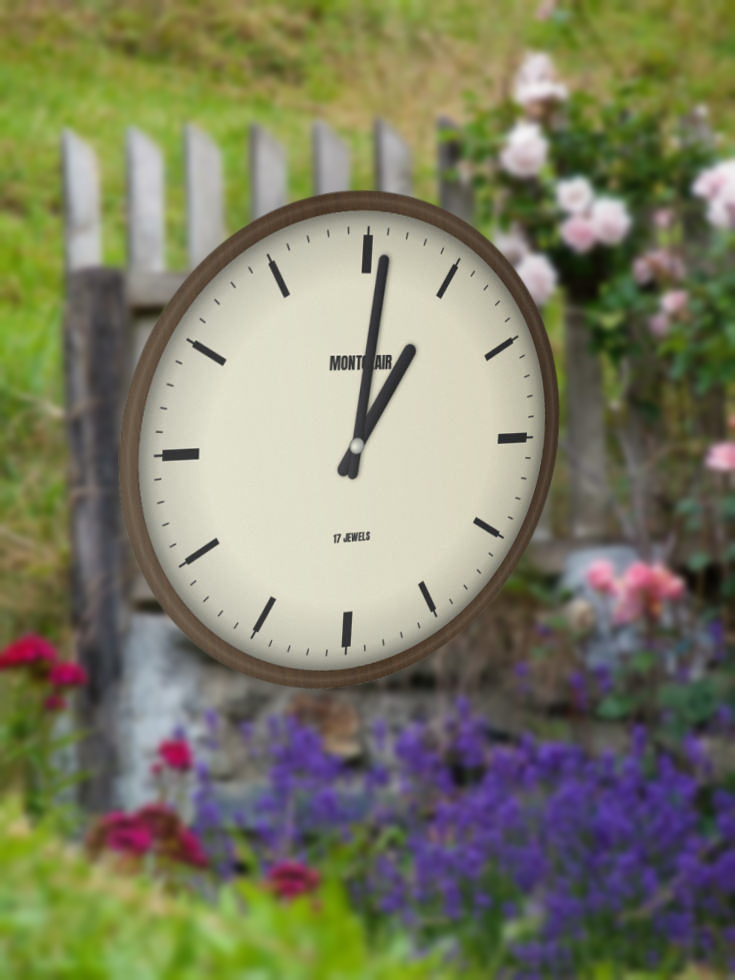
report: 1h01
